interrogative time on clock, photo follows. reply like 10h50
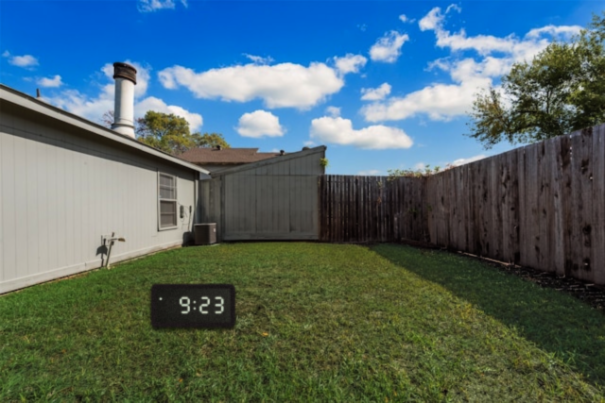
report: 9h23
